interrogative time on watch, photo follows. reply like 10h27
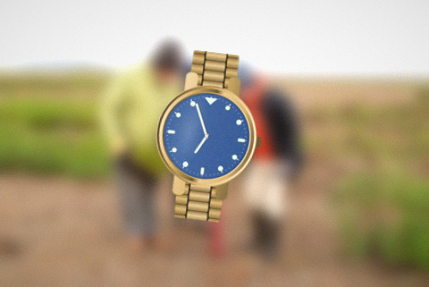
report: 6h56
